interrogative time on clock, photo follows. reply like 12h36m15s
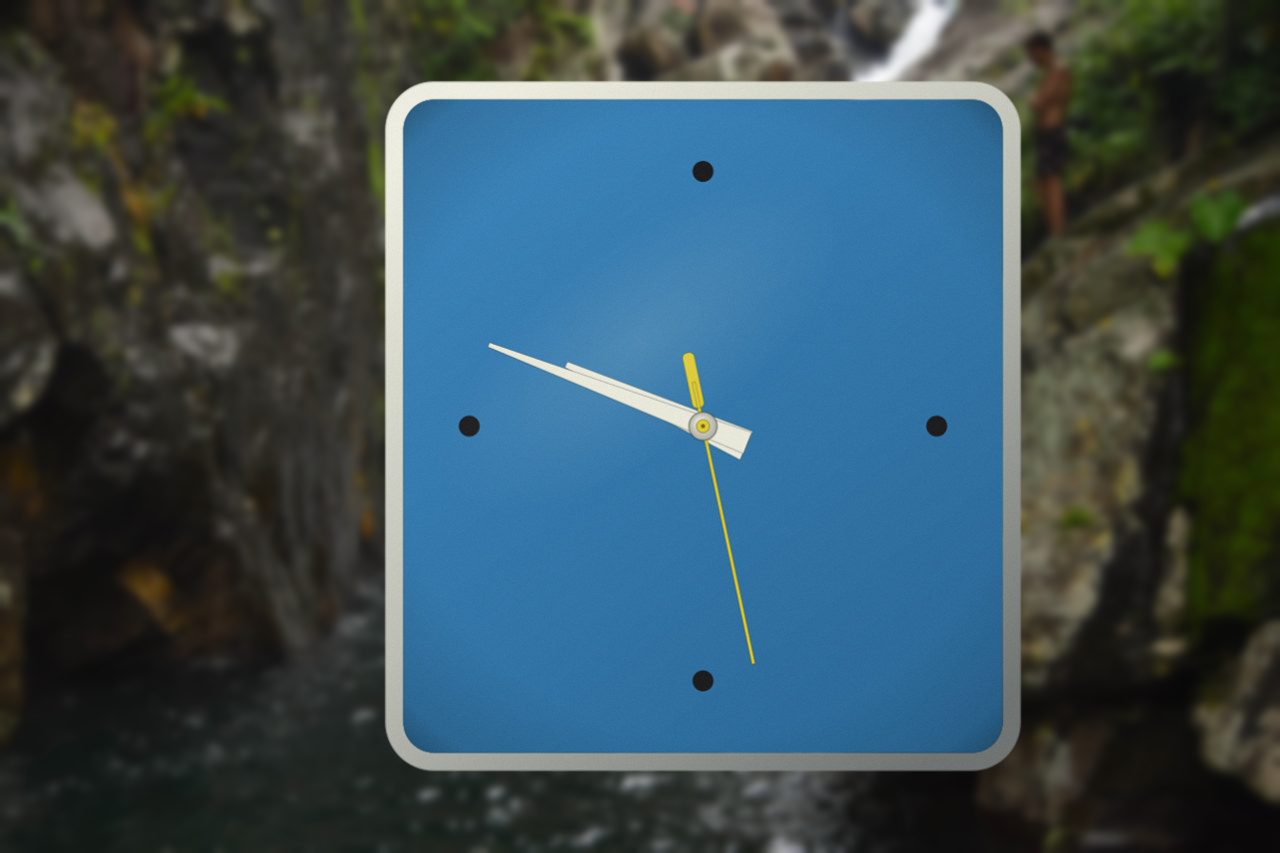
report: 9h48m28s
